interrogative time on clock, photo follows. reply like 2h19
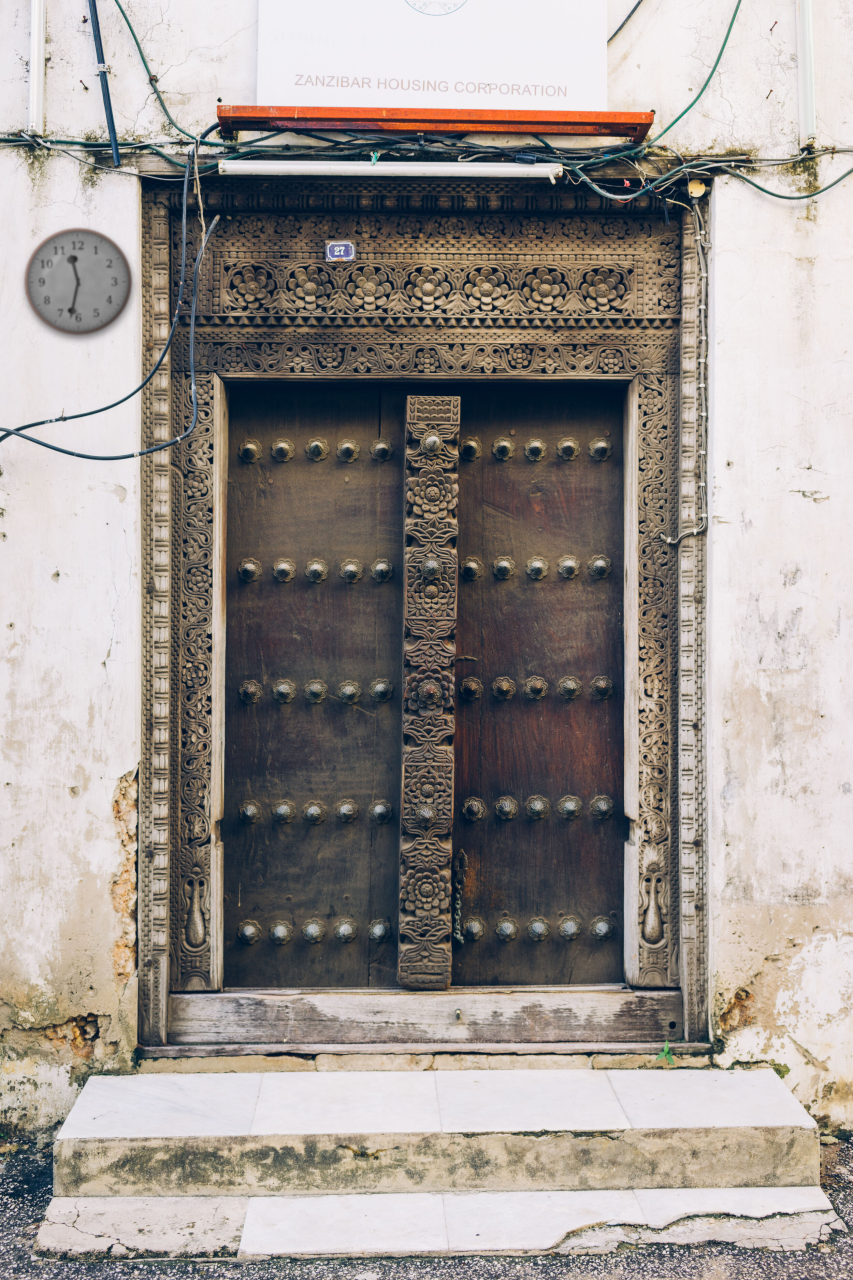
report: 11h32
